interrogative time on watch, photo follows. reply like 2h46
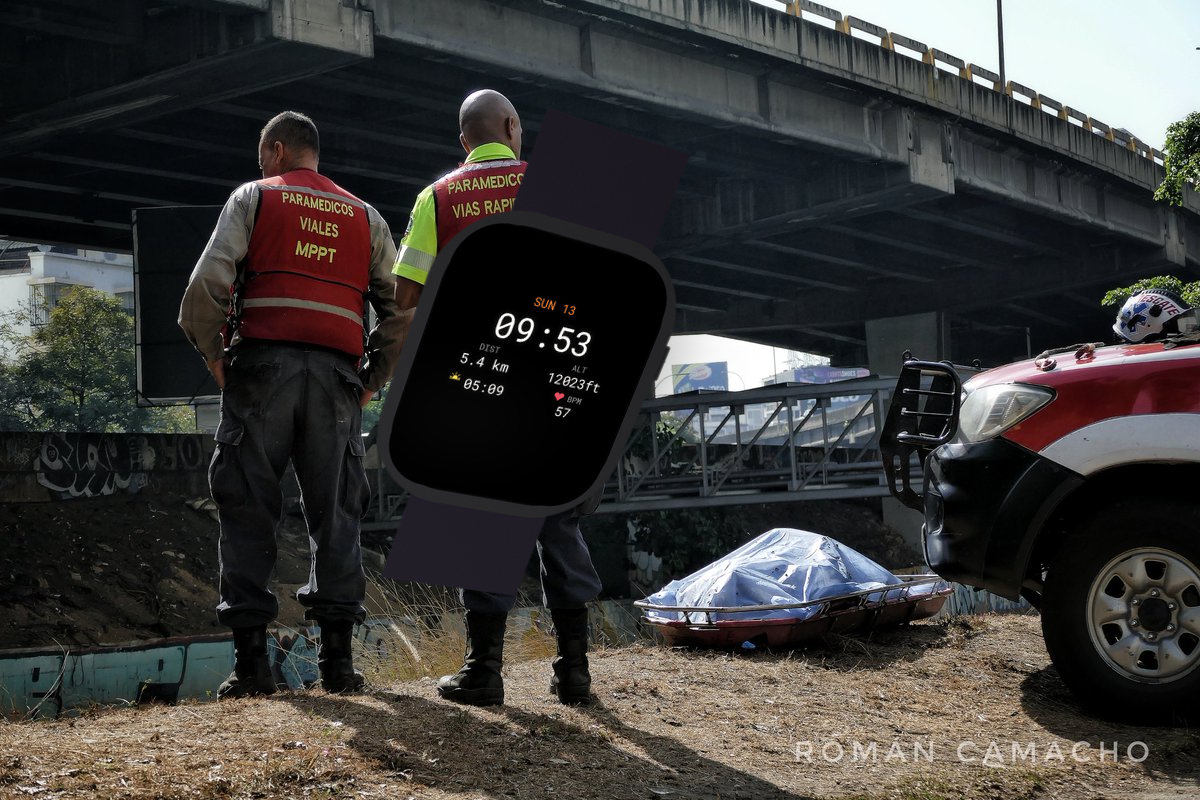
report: 9h53
